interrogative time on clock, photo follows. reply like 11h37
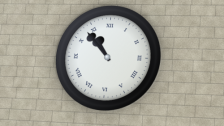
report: 10h53
